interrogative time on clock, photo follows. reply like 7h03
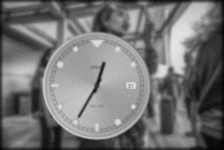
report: 12h35
